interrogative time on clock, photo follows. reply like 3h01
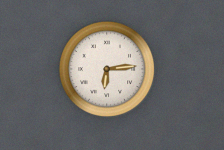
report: 6h14
